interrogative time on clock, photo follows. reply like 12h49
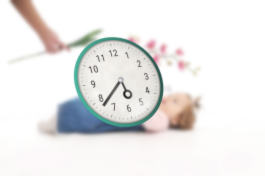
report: 5h38
